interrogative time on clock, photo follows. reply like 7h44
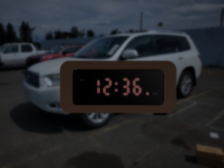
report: 12h36
